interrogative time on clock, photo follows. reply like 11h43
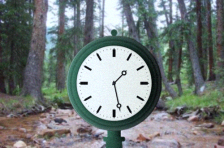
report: 1h28
